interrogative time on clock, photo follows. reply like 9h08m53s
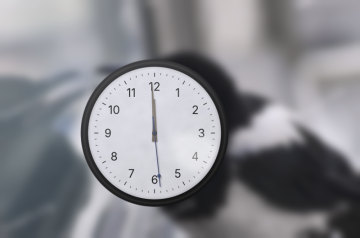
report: 11h59m29s
